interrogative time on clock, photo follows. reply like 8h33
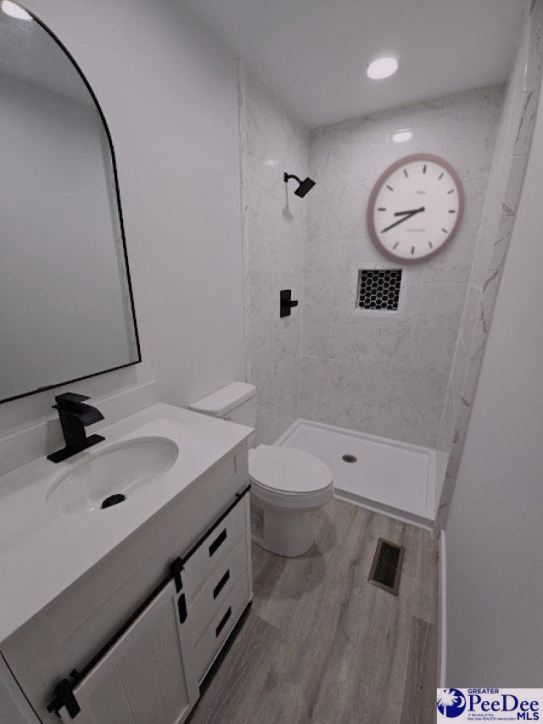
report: 8h40
